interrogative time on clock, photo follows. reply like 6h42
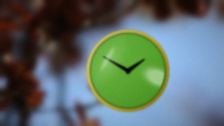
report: 1h50
